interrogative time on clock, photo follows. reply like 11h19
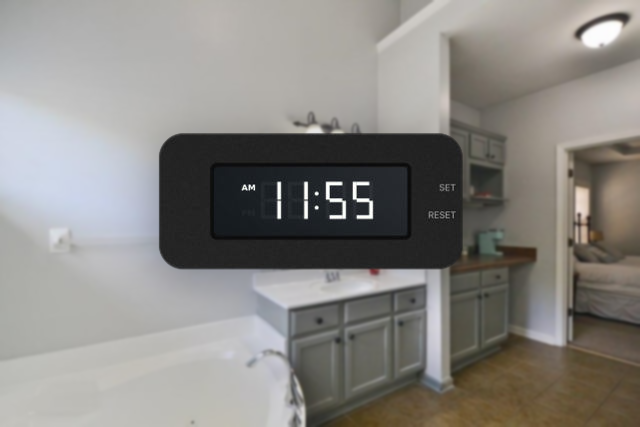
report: 11h55
